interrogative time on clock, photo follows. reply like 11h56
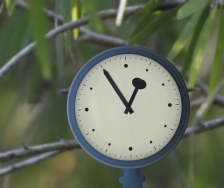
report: 12h55
